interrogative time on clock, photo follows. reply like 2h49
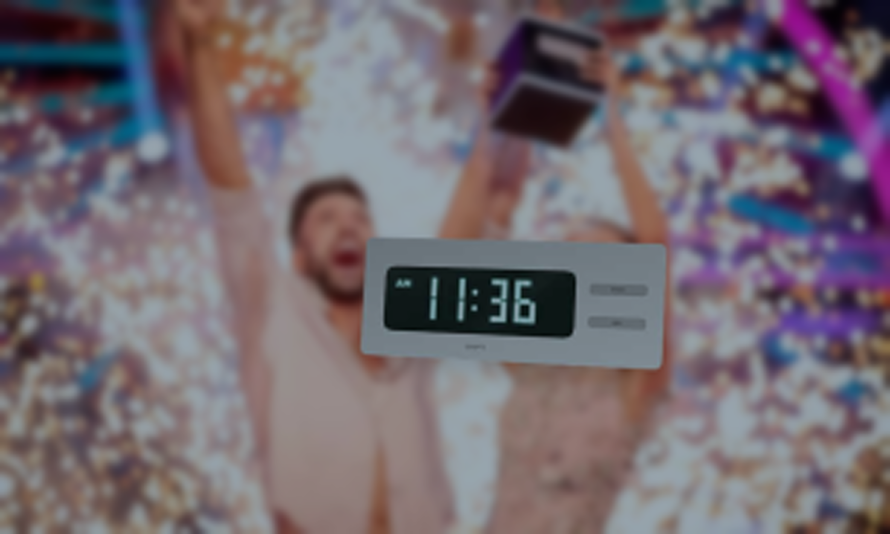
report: 11h36
